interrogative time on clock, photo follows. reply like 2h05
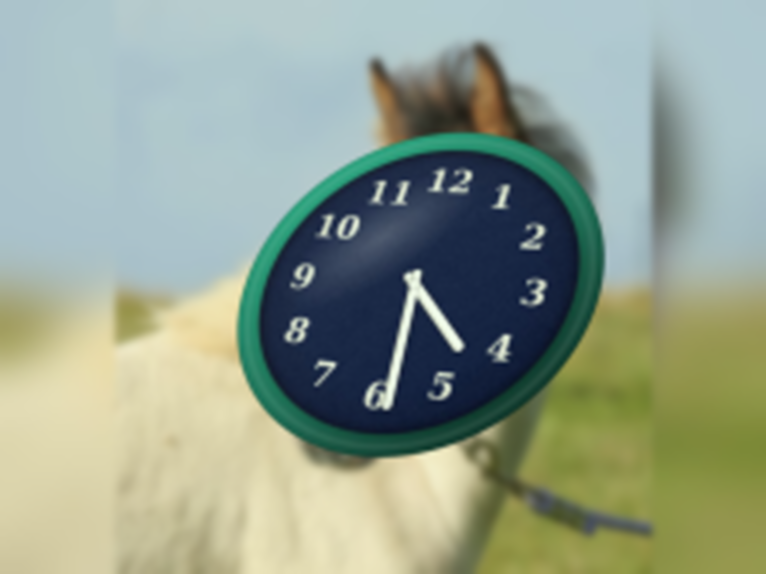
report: 4h29
